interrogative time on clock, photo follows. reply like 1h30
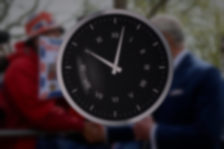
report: 10h02
